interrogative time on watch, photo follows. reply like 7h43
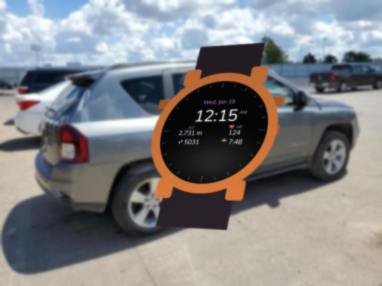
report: 12h15
